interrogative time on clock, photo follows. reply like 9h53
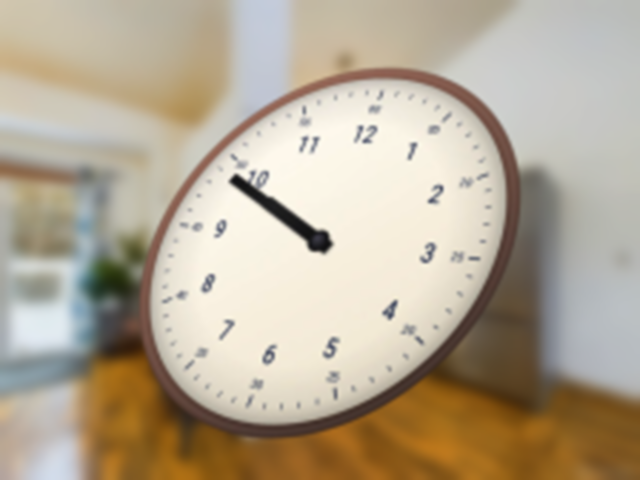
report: 9h49
